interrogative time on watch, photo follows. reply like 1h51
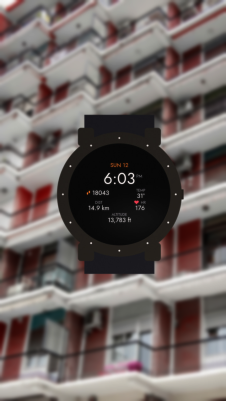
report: 6h03
